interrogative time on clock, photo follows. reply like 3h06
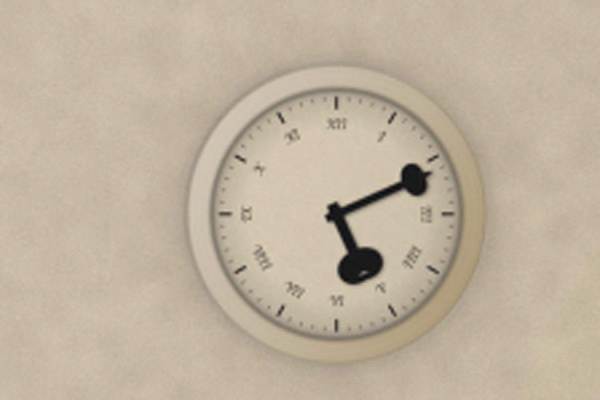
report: 5h11
